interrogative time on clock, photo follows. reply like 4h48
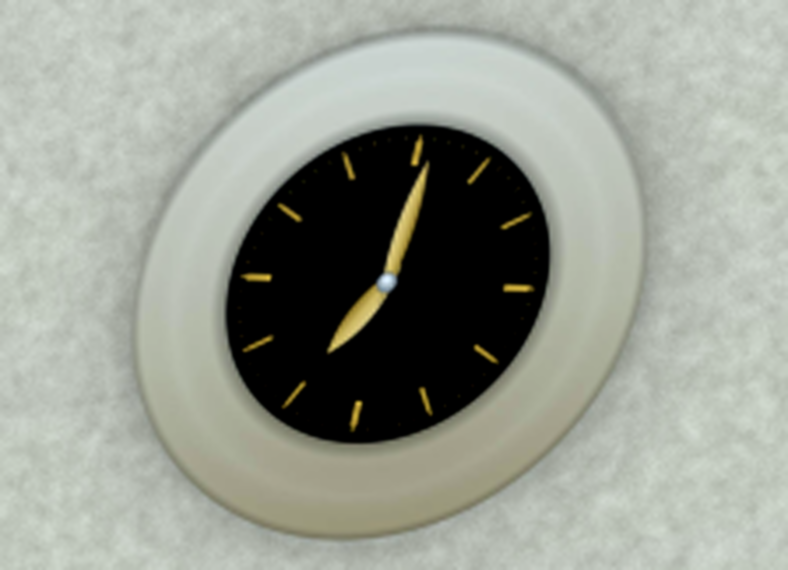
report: 7h01
